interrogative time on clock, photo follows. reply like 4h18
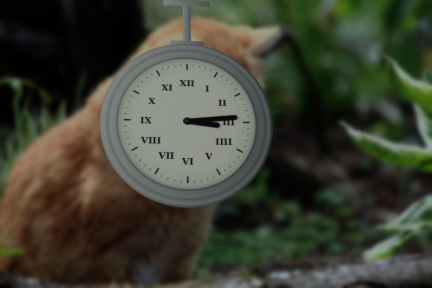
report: 3h14
